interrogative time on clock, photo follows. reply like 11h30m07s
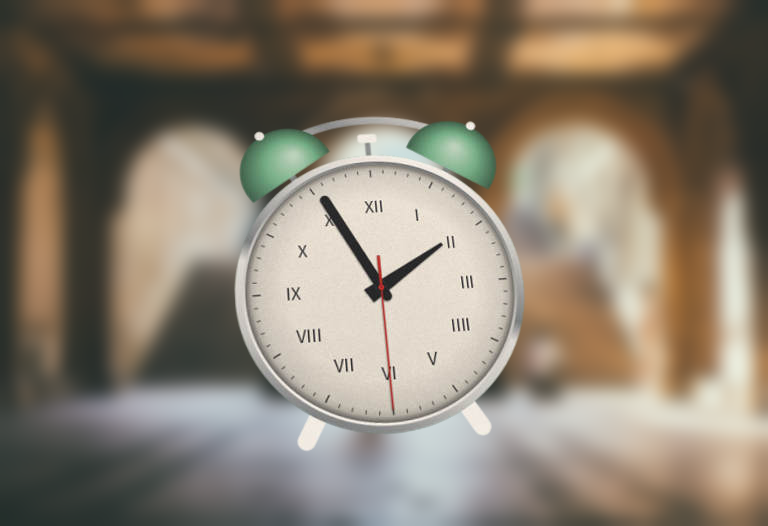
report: 1h55m30s
